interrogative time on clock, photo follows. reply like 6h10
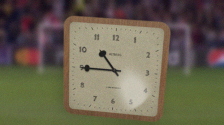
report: 10h45
